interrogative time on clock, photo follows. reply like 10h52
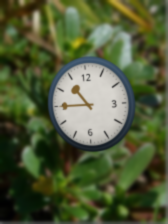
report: 10h45
